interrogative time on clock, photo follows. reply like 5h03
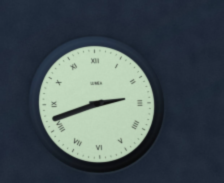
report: 2h42
